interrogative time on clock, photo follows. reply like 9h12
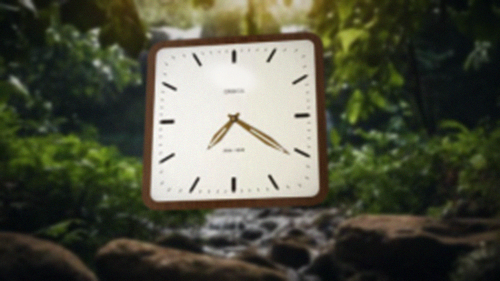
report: 7h21
